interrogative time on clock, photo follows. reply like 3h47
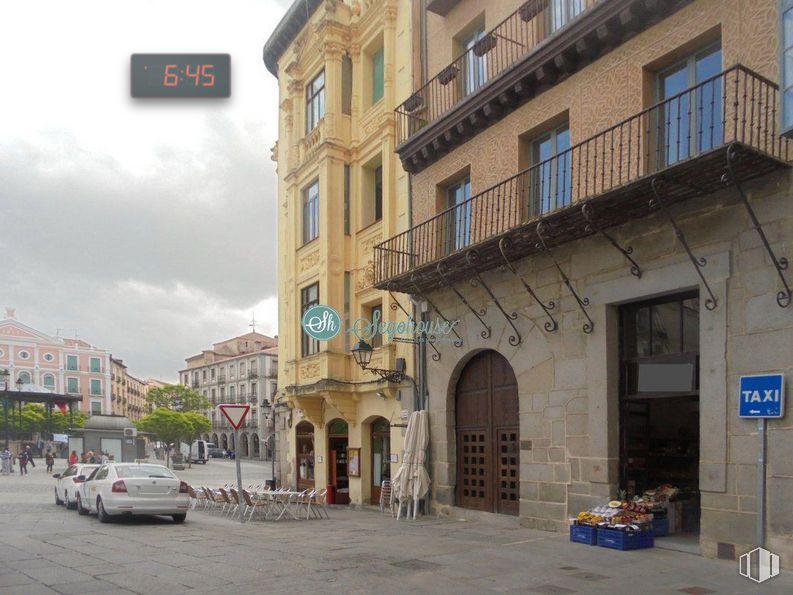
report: 6h45
